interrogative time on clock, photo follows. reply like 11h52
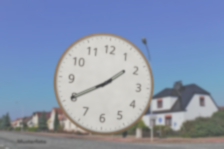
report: 1h40
